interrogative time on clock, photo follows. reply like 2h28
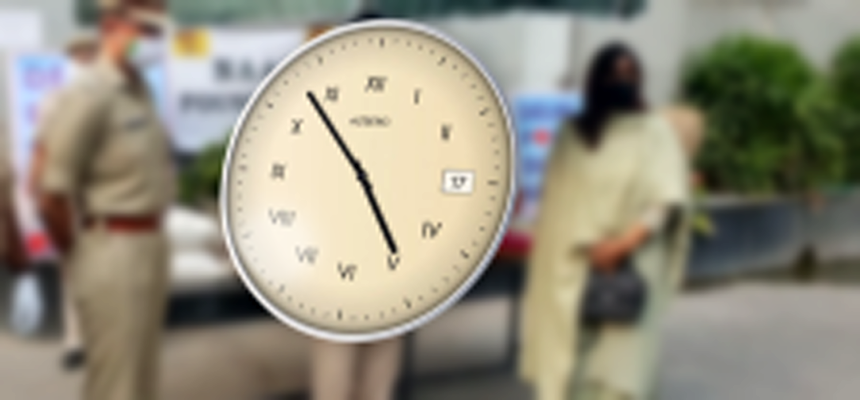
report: 4h53
